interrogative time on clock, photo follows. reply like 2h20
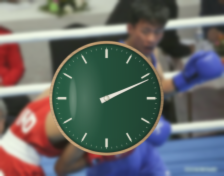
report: 2h11
